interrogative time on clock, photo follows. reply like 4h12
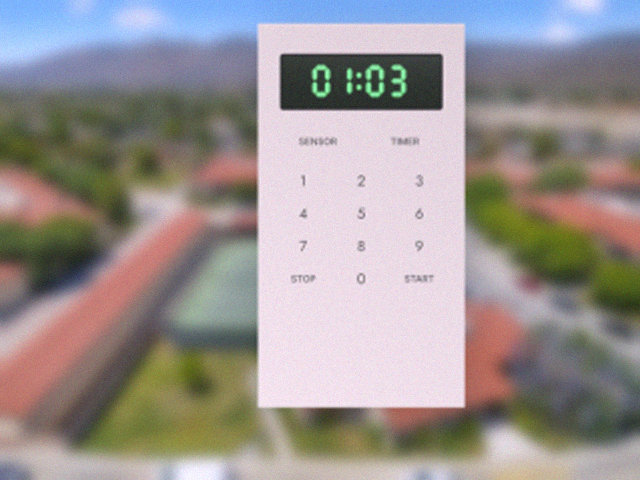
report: 1h03
